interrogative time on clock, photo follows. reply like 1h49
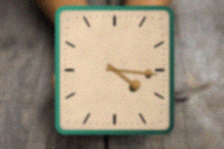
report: 4h16
